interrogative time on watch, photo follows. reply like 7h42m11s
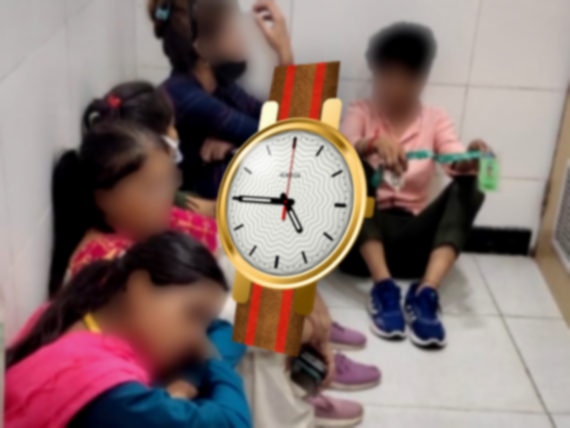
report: 4h45m00s
